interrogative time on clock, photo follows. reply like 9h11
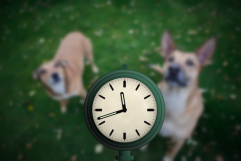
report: 11h42
